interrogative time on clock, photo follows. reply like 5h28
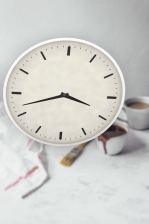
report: 3h42
